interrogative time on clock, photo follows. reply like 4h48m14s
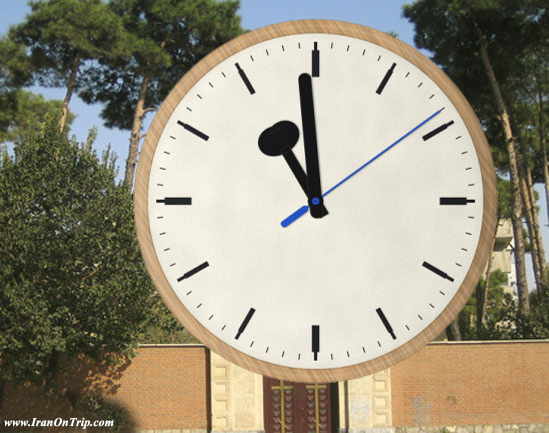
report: 10h59m09s
